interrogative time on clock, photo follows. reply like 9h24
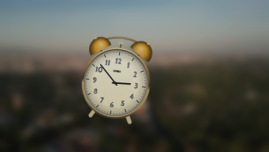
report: 2h52
